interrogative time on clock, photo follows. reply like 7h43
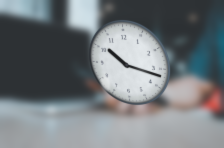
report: 10h17
